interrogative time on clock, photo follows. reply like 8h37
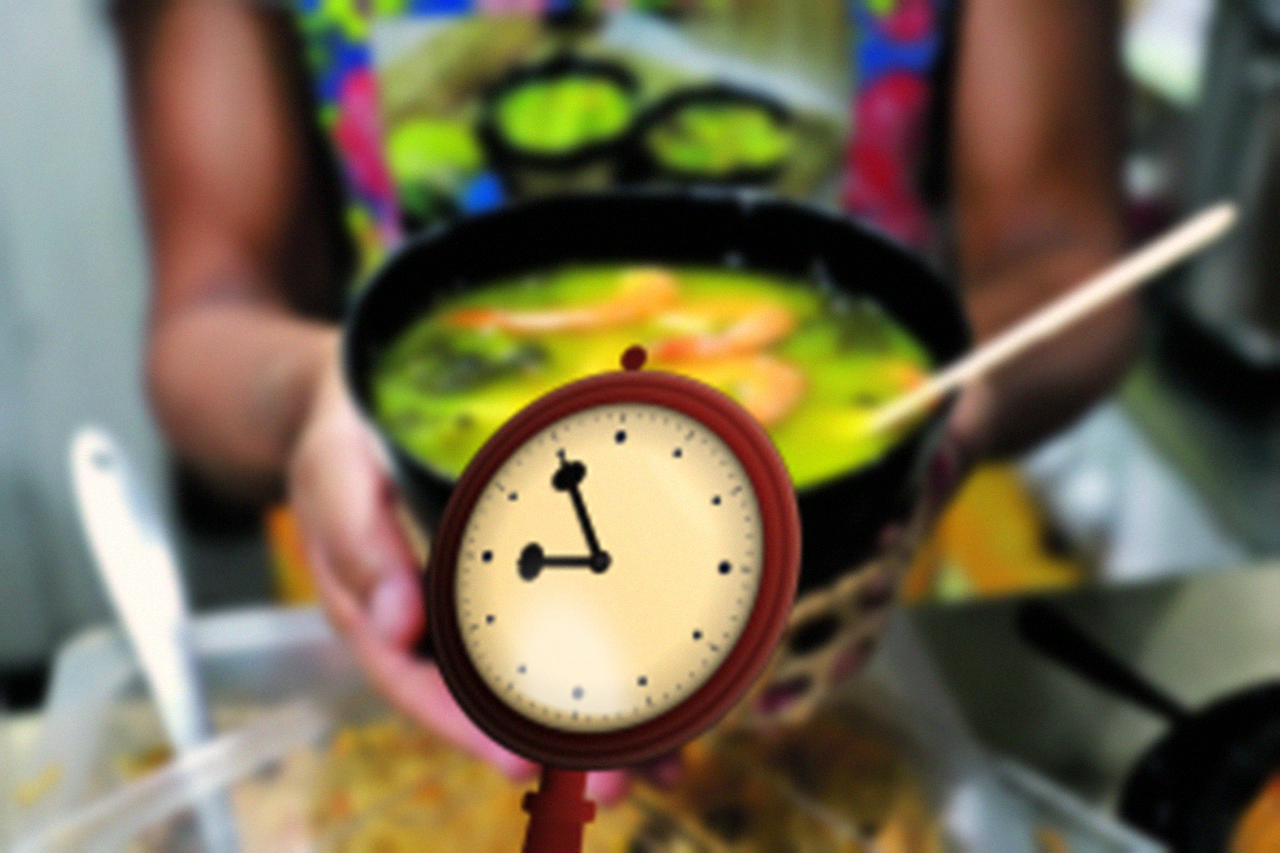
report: 8h55
